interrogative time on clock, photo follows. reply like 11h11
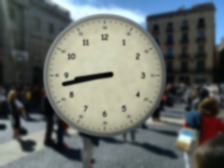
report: 8h43
